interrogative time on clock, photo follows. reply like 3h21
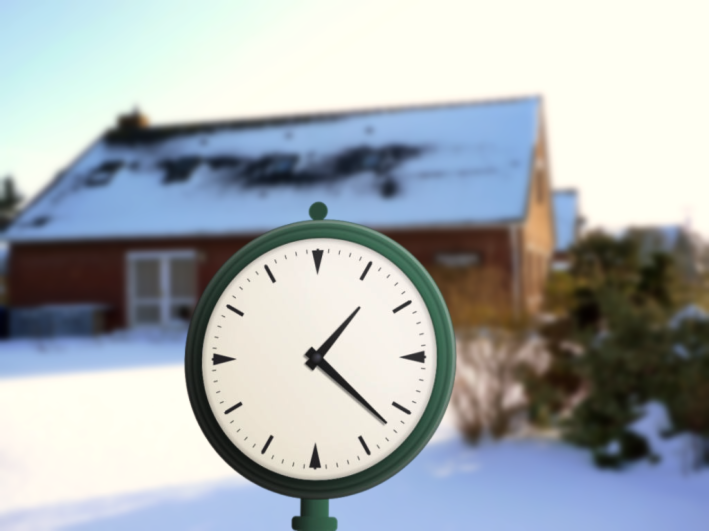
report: 1h22
